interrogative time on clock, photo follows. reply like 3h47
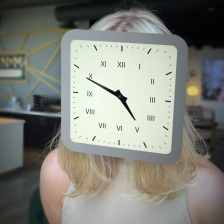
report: 4h49
